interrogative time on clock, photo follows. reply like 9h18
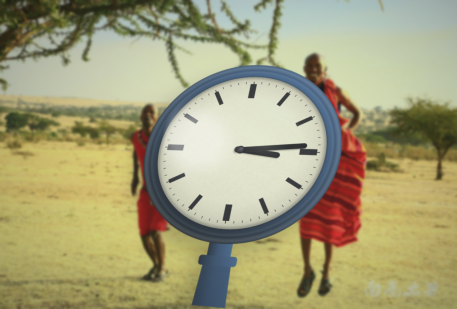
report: 3h14
